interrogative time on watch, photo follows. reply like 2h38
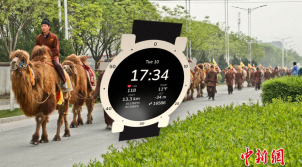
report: 17h34
